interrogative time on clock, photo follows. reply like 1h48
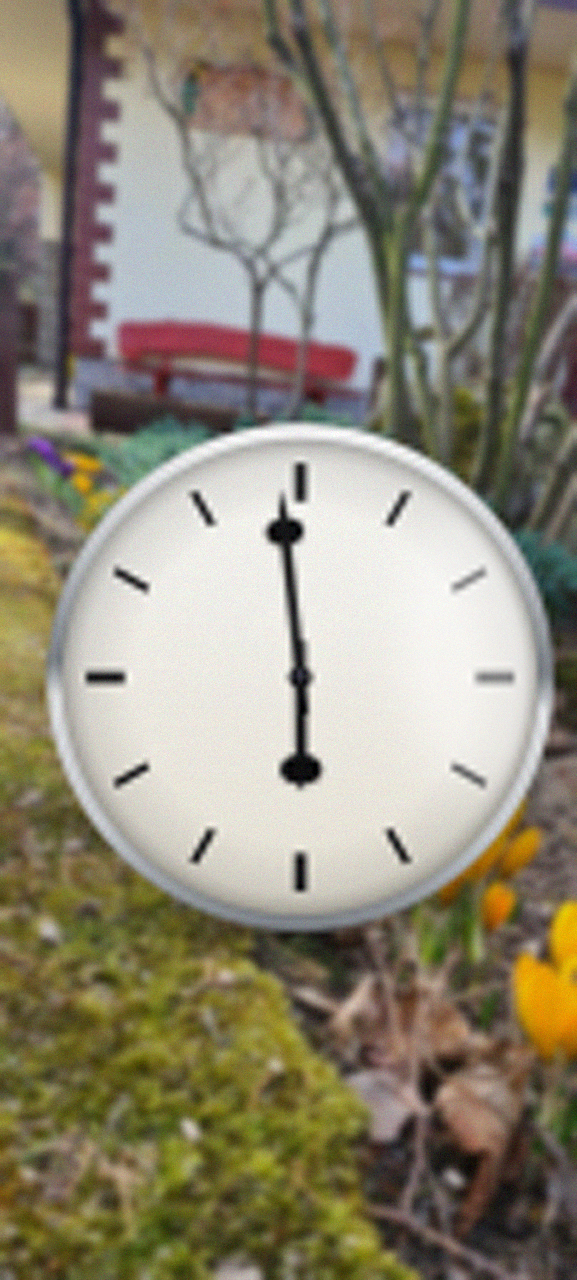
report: 5h59
